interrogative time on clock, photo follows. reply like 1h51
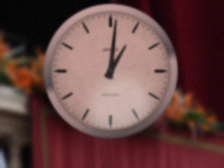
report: 1h01
